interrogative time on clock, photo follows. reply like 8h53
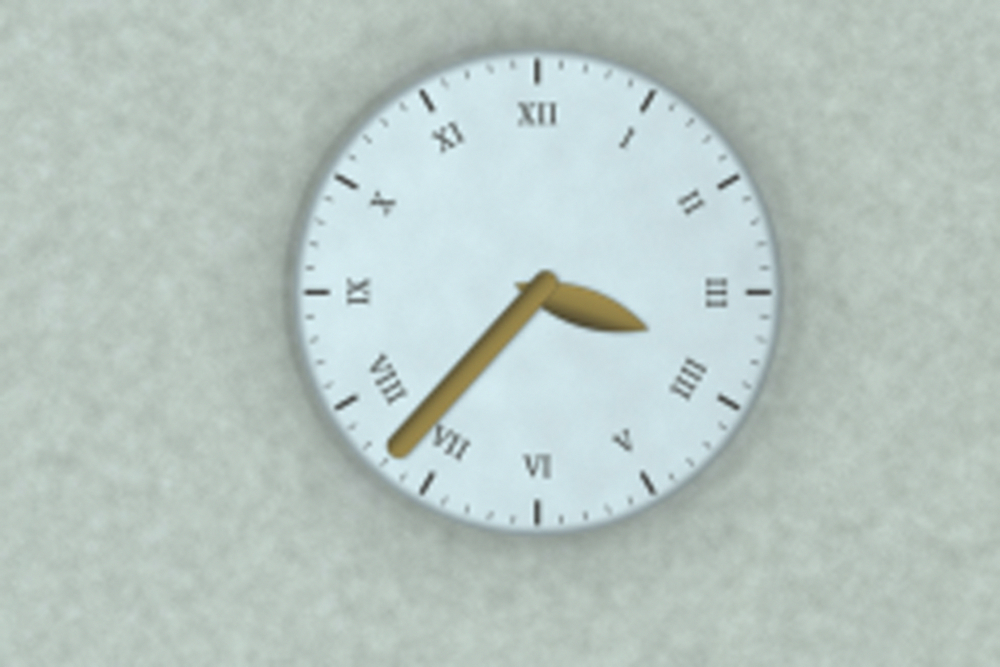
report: 3h37
